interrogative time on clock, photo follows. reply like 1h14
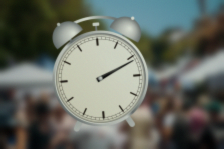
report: 2h11
